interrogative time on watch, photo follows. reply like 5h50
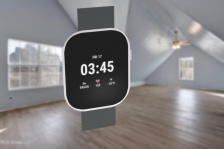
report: 3h45
